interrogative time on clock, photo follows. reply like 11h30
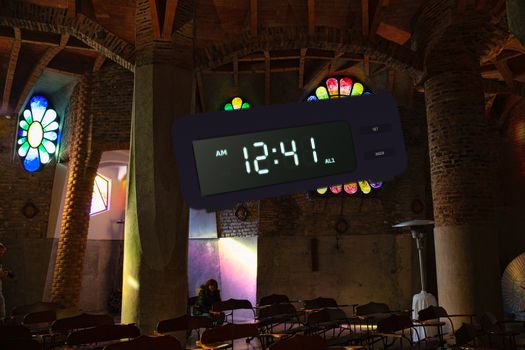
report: 12h41
